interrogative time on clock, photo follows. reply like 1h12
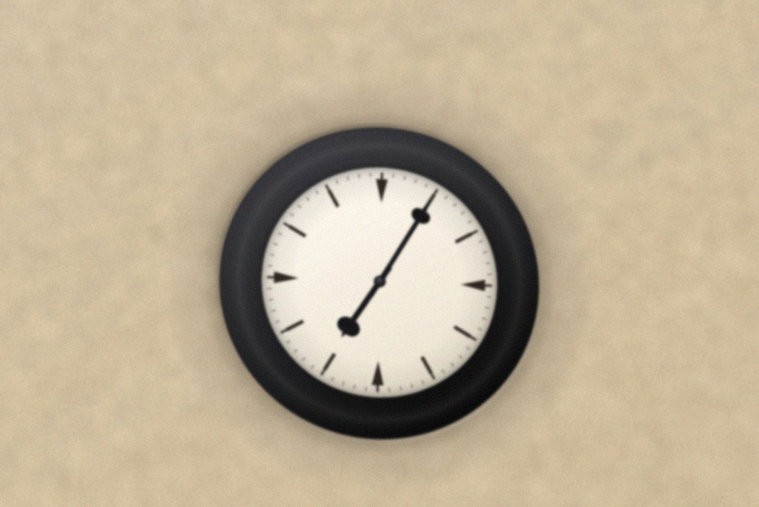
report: 7h05
